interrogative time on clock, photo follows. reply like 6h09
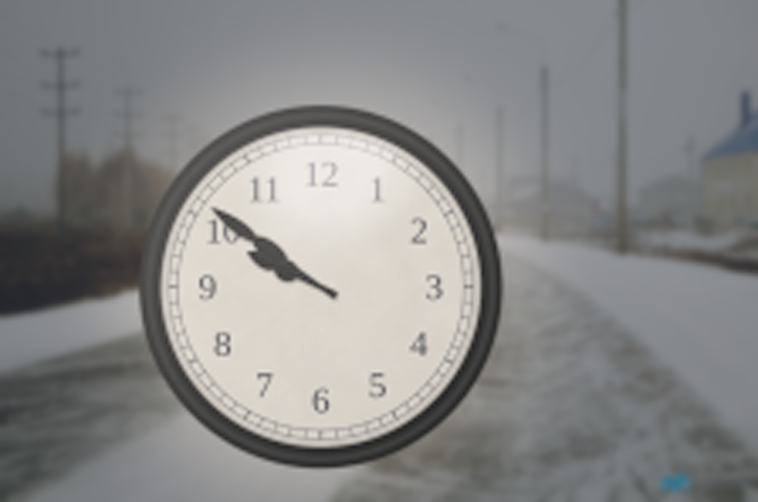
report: 9h51
